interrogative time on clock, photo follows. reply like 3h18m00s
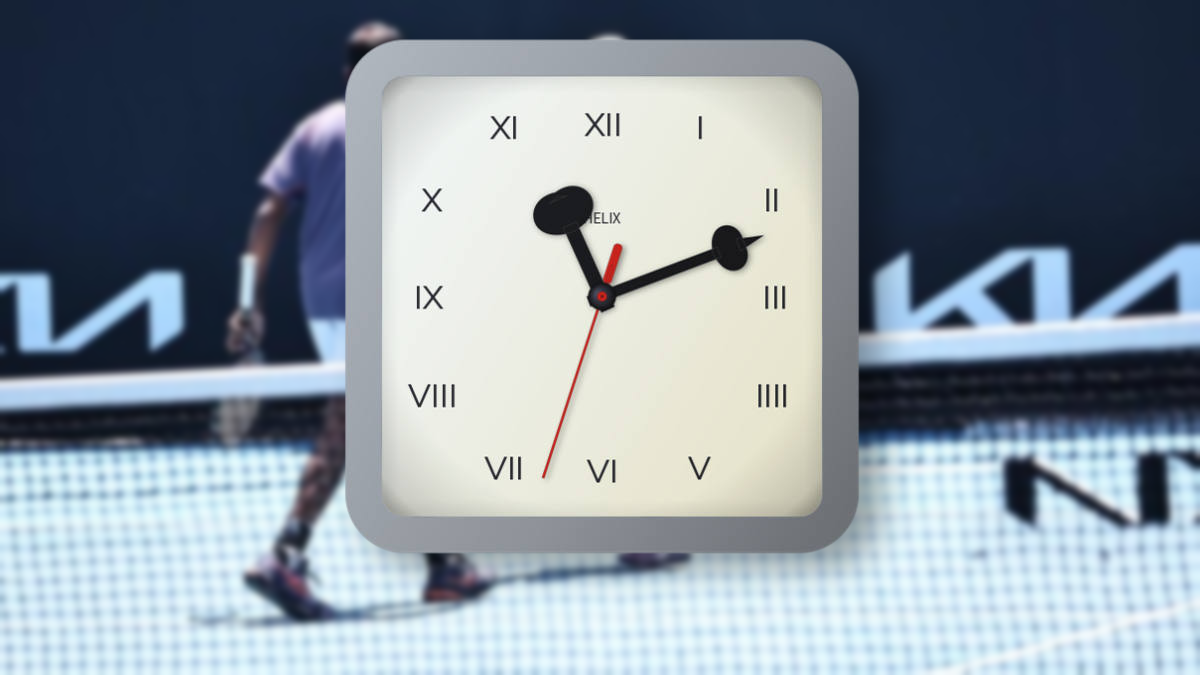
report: 11h11m33s
